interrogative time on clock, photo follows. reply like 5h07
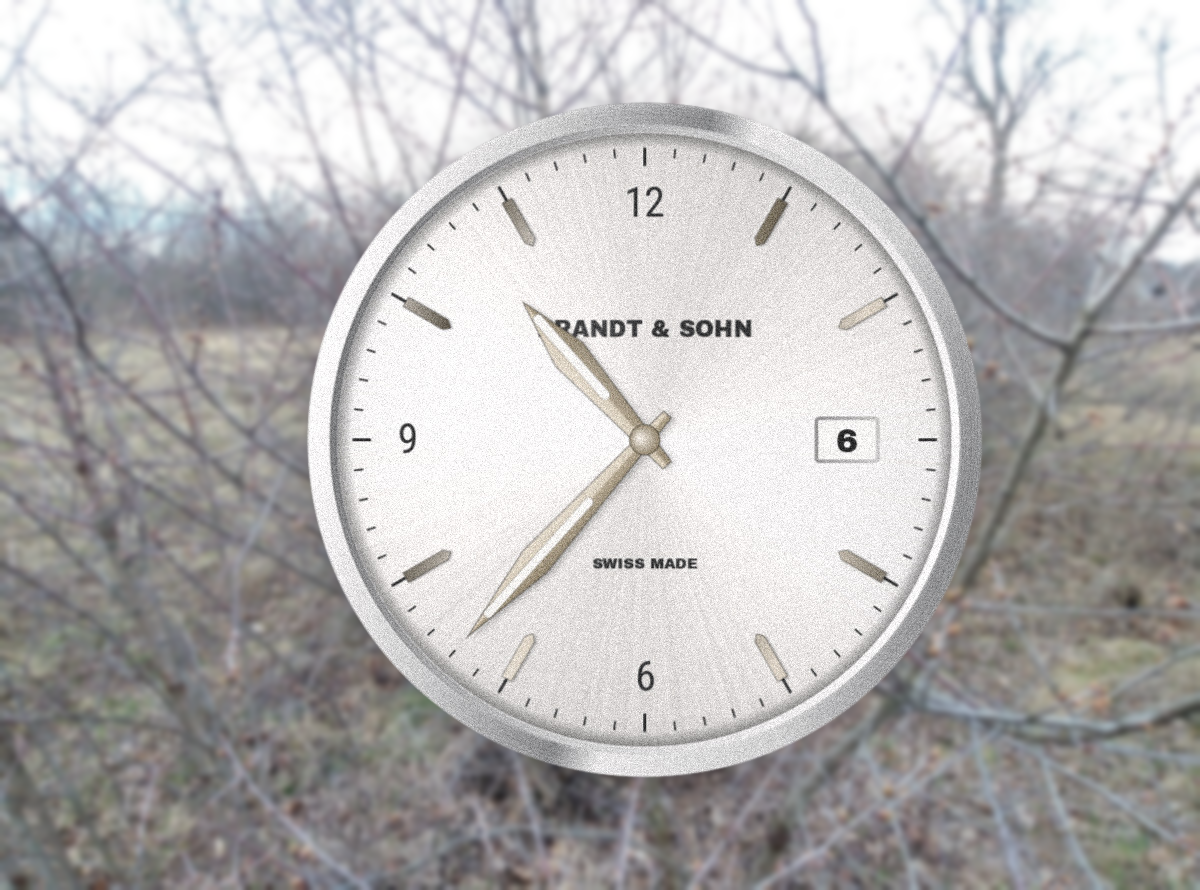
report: 10h37
